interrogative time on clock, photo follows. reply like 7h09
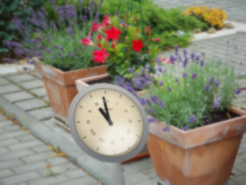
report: 10h59
